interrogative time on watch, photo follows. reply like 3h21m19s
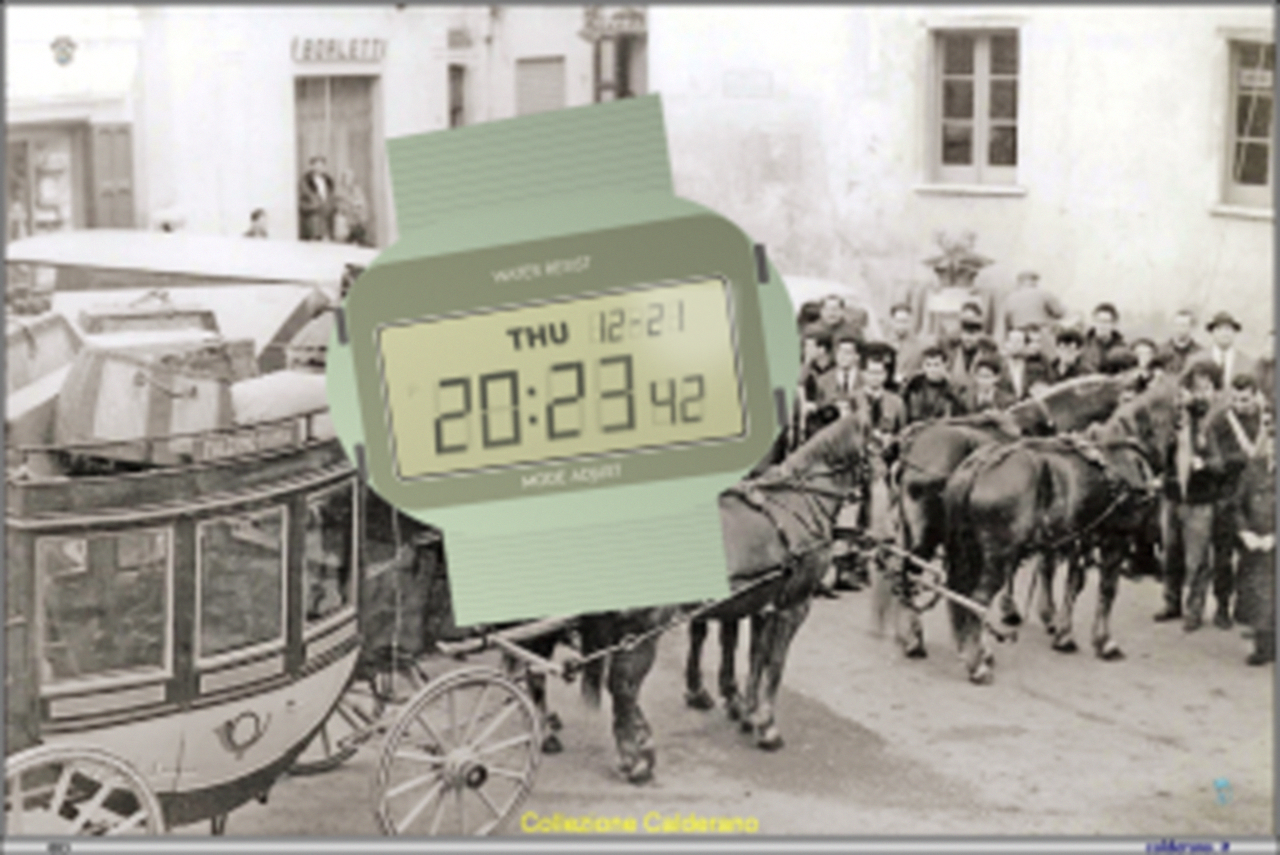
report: 20h23m42s
